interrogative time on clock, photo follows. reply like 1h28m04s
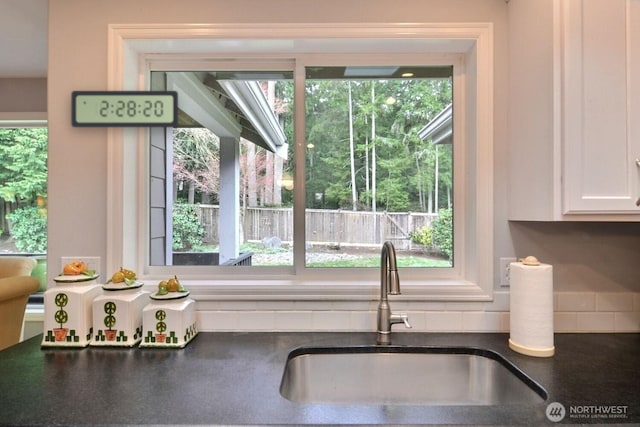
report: 2h28m20s
